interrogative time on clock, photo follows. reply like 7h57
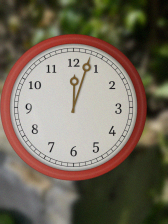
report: 12h03
